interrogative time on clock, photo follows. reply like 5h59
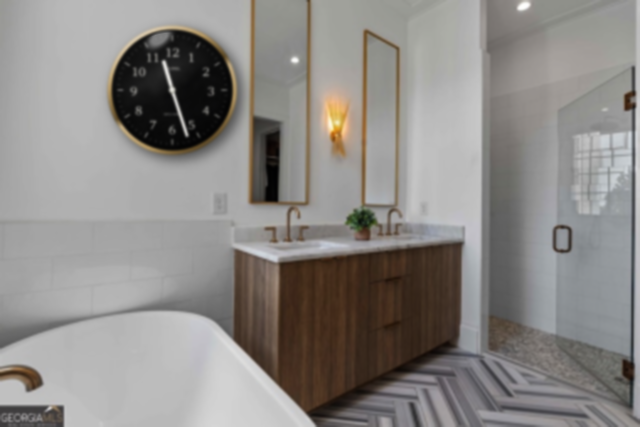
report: 11h27
